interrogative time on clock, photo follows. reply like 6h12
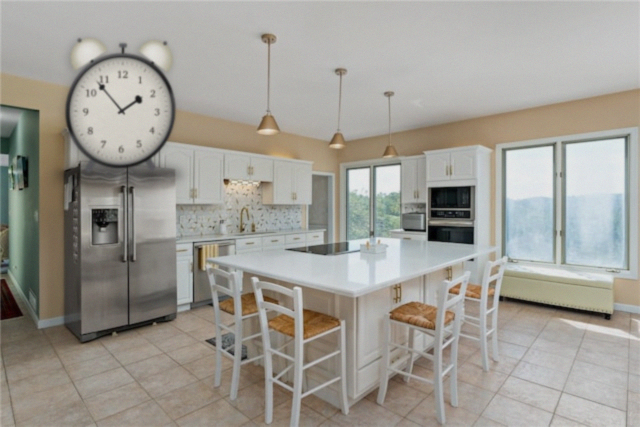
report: 1h53
